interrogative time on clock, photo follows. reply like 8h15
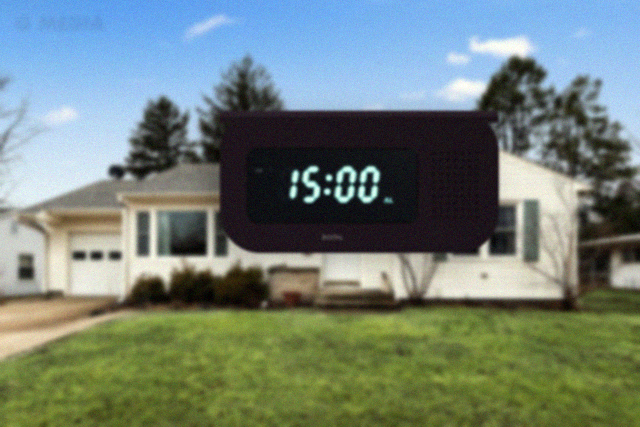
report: 15h00
